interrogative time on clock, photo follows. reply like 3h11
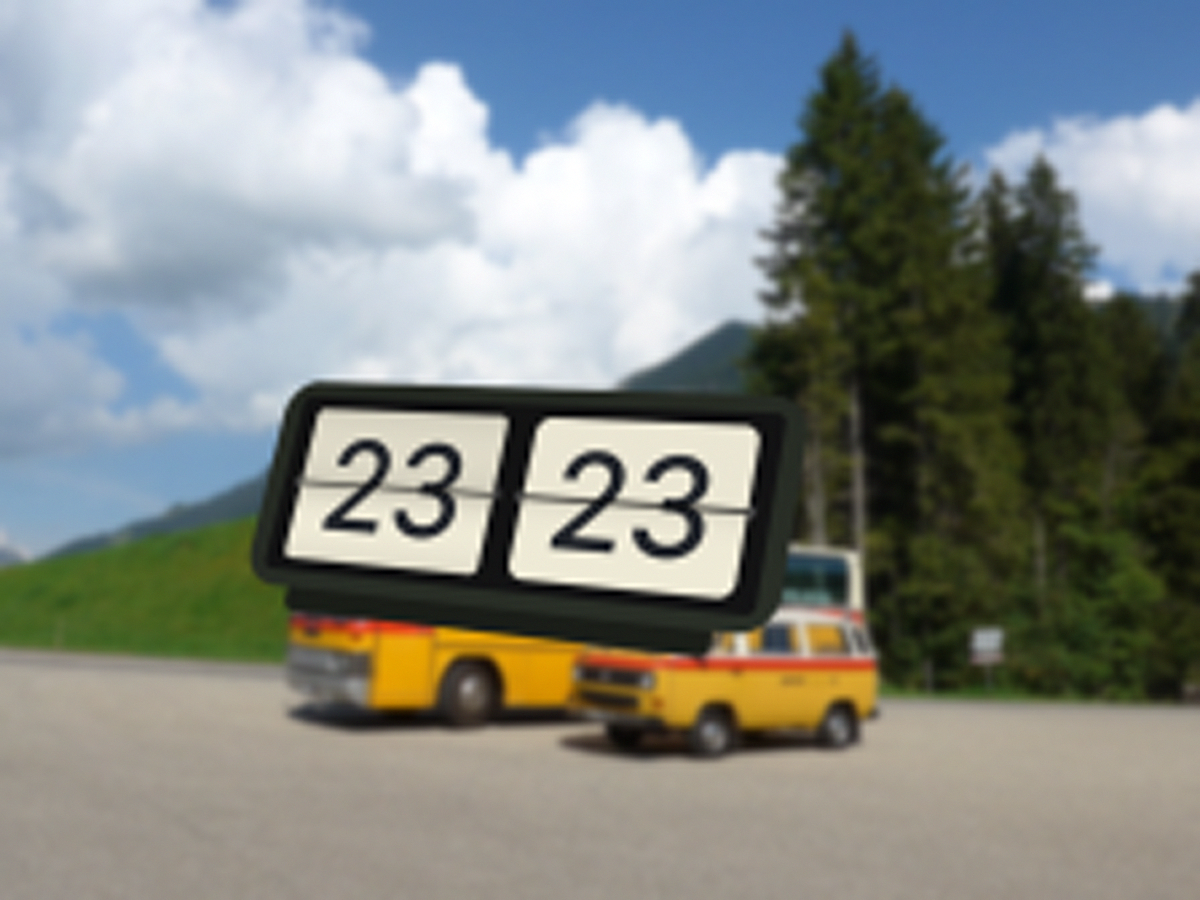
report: 23h23
